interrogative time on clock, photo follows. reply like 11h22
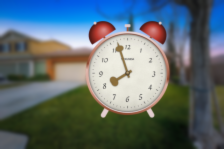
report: 7h57
